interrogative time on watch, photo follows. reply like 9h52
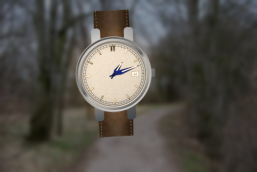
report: 1h12
